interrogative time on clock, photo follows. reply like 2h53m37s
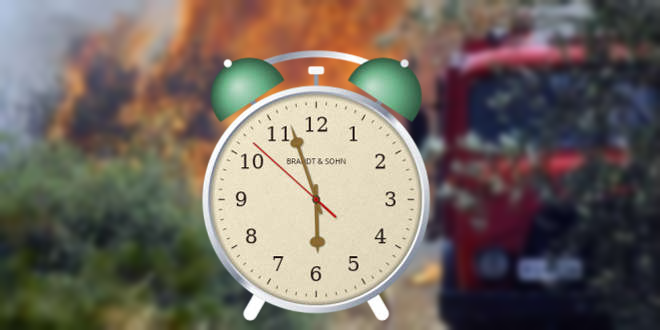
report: 5h56m52s
